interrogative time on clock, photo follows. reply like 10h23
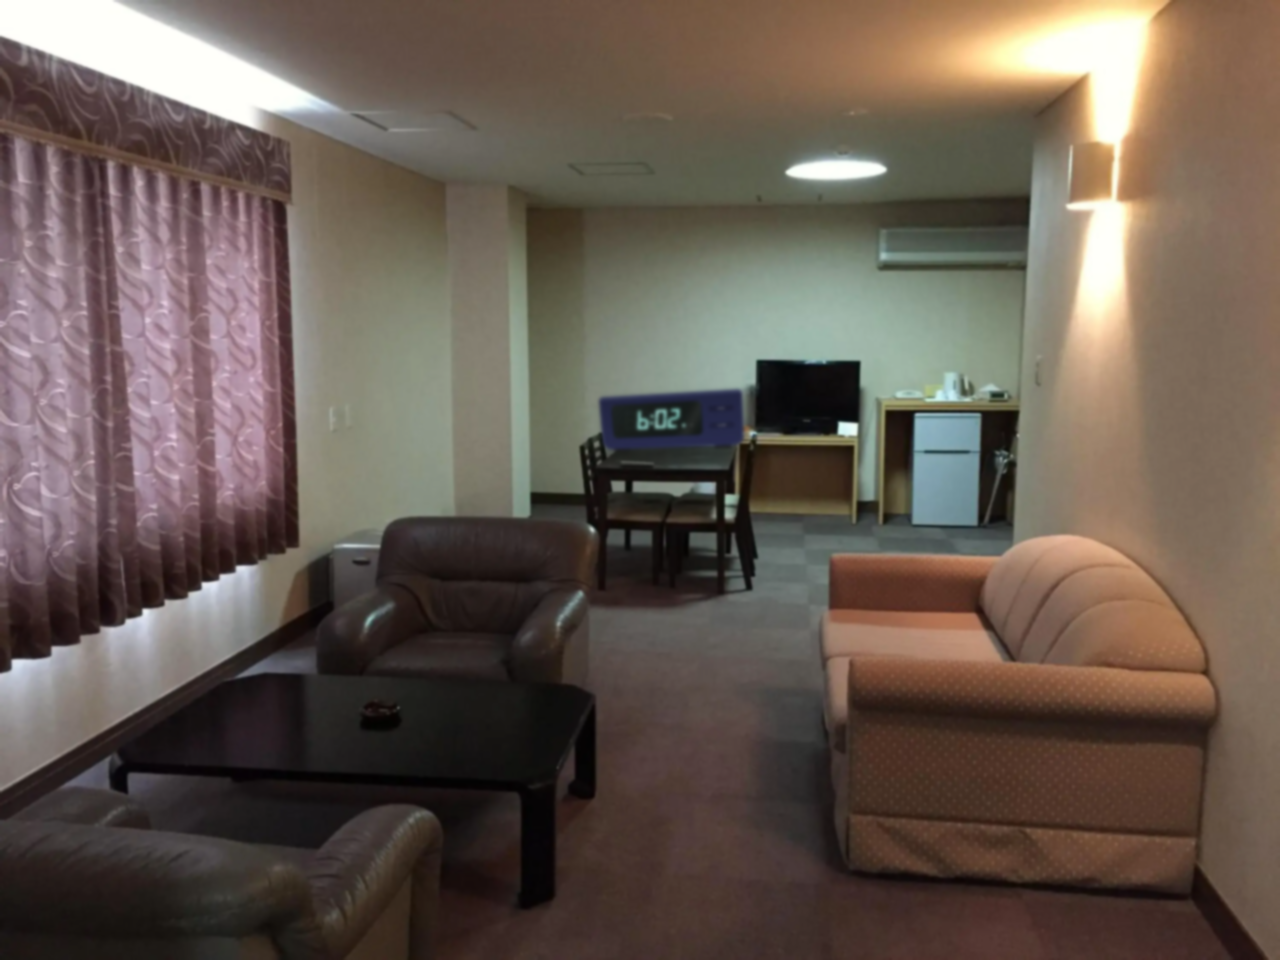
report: 6h02
